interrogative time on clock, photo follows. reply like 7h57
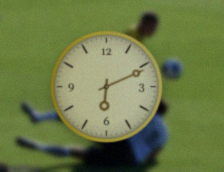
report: 6h11
